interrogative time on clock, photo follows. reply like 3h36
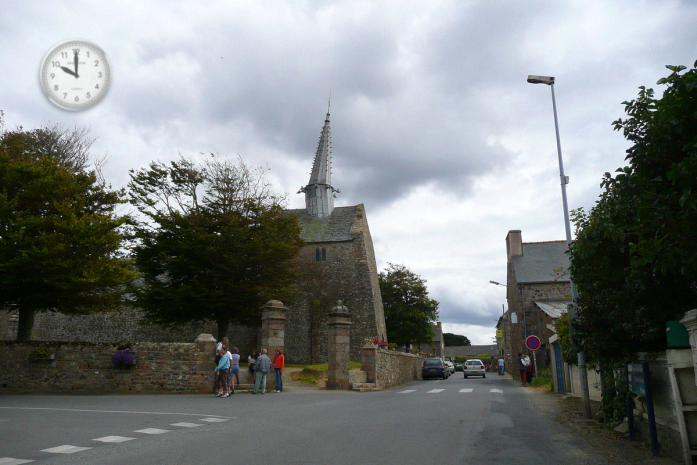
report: 10h00
